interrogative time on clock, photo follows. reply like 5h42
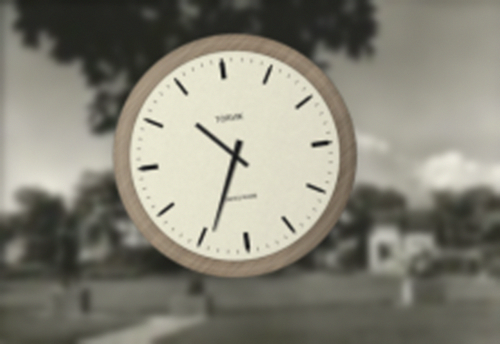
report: 10h34
